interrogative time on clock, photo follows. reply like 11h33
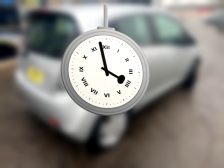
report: 3h58
